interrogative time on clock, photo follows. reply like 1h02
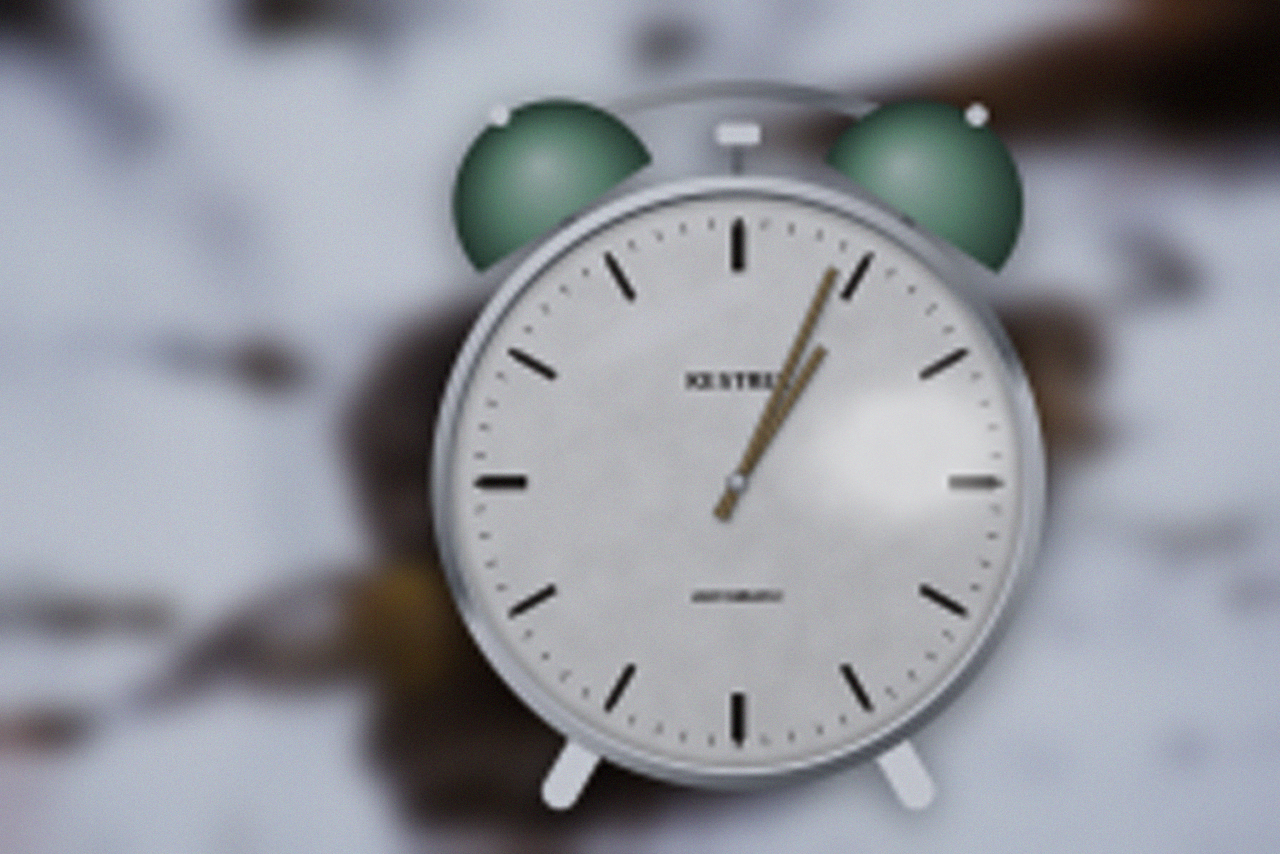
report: 1h04
